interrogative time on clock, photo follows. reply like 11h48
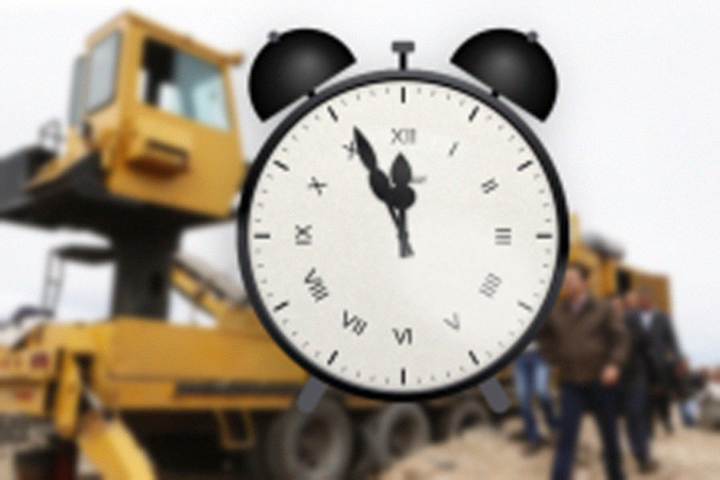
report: 11h56
